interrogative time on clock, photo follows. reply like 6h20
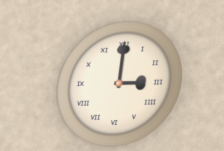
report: 3h00
